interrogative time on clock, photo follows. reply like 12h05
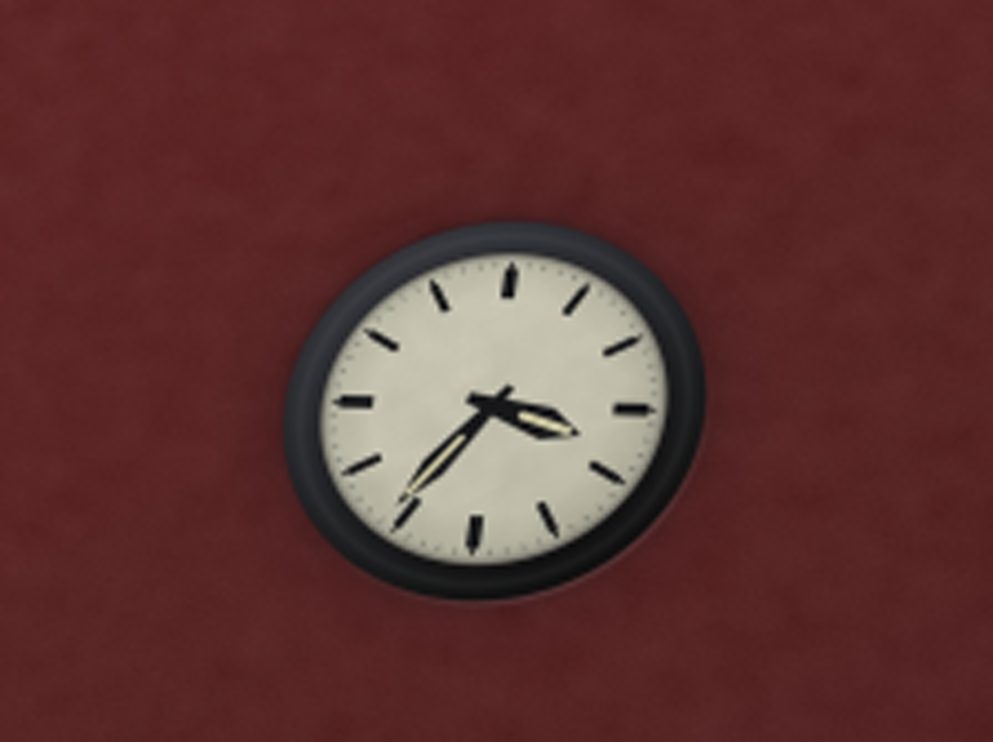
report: 3h36
